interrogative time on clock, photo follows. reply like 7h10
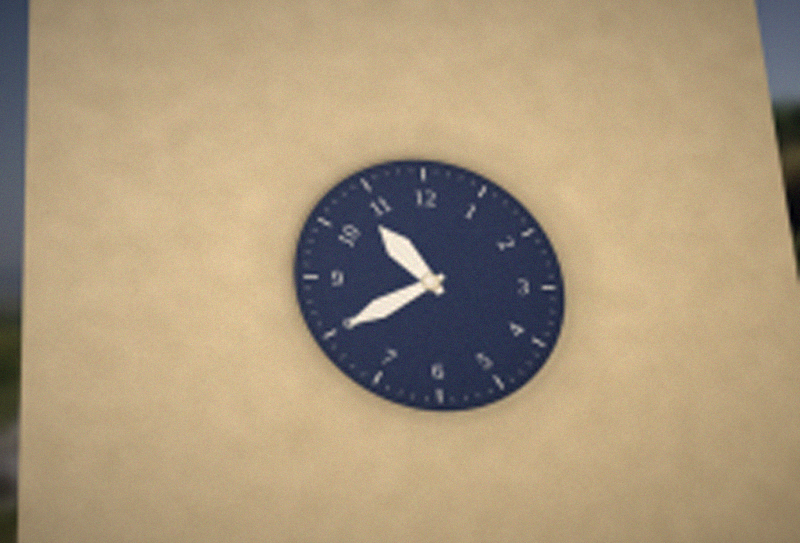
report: 10h40
